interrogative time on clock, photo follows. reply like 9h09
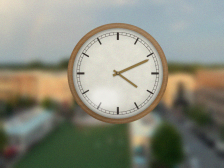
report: 4h11
